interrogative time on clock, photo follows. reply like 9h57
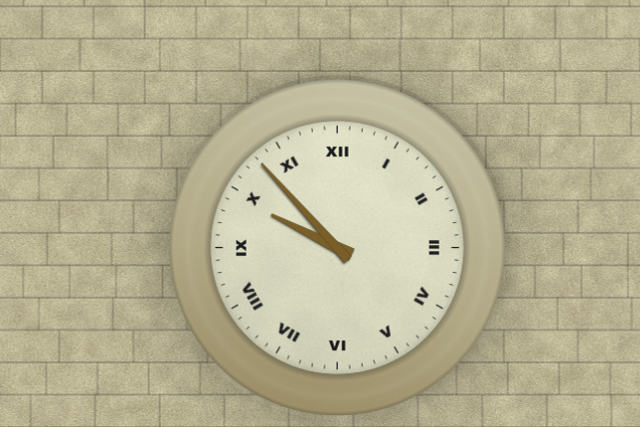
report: 9h53
